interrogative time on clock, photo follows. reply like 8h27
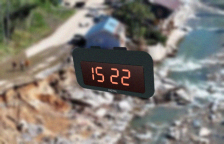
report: 15h22
